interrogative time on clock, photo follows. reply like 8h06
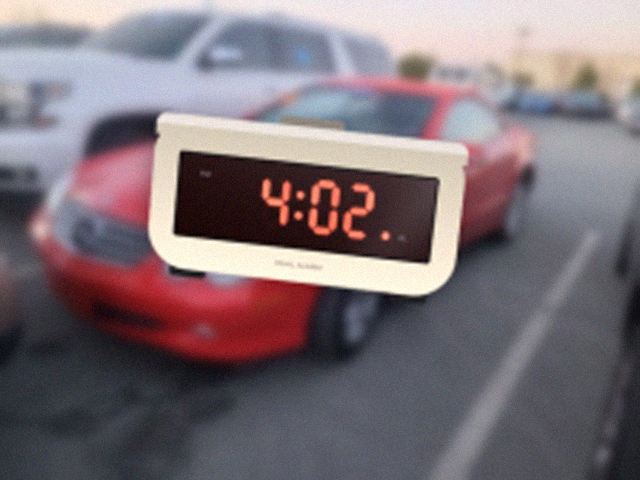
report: 4h02
